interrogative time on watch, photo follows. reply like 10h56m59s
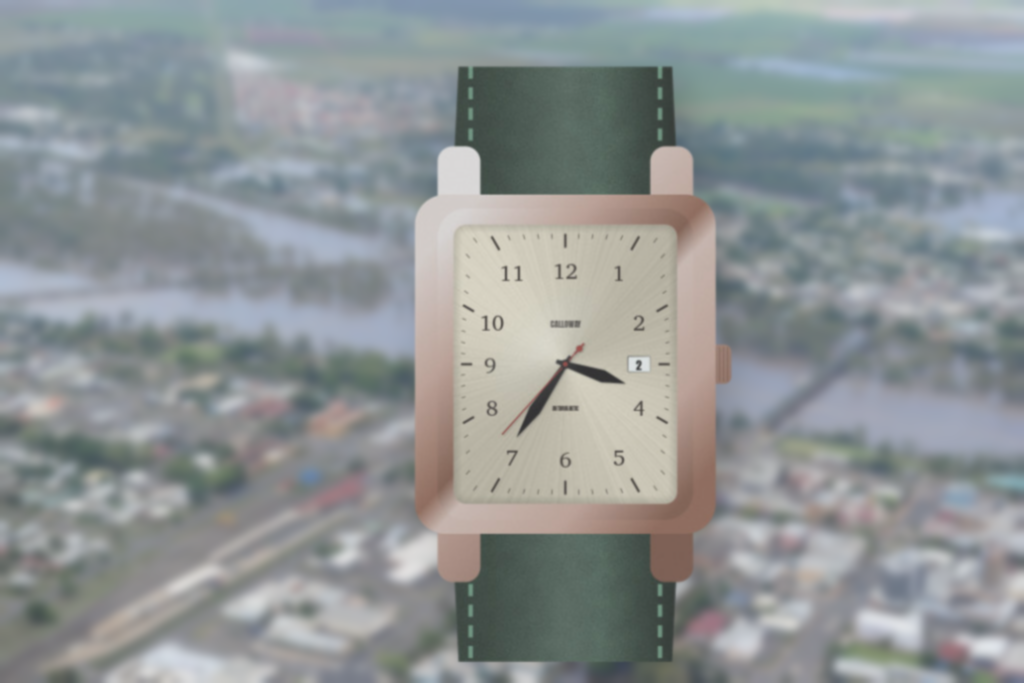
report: 3h35m37s
